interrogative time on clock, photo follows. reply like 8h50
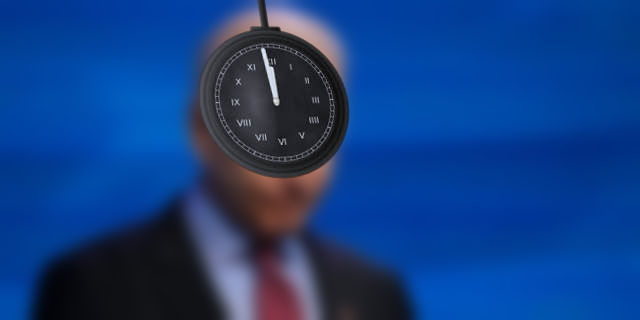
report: 11h59
